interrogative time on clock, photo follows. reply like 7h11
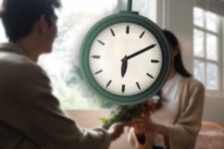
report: 6h10
